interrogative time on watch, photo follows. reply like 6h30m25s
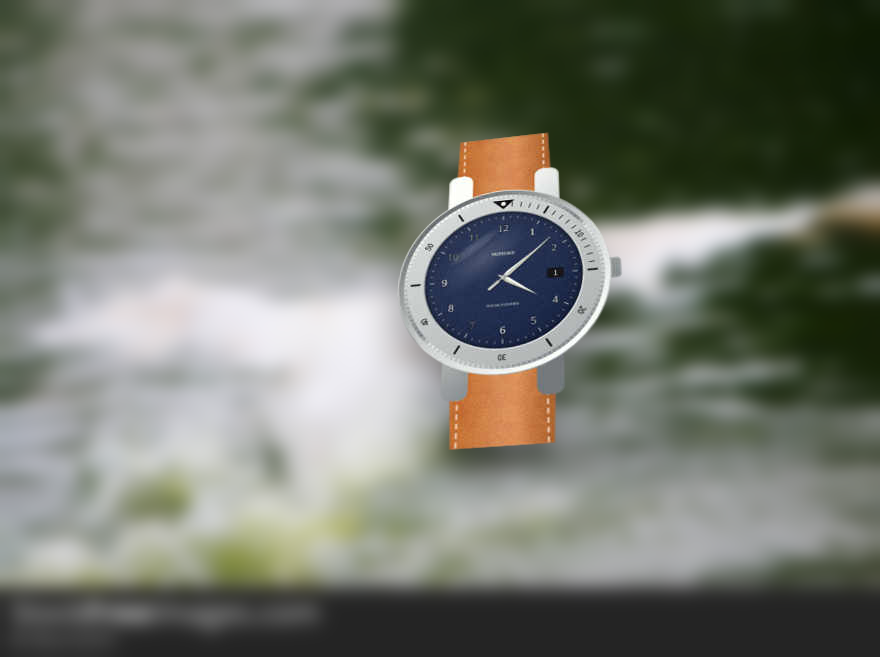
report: 4h08m08s
